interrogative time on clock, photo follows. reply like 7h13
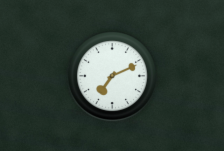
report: 7h11
